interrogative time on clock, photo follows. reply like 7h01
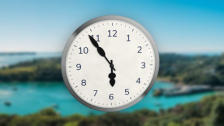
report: 5h54
